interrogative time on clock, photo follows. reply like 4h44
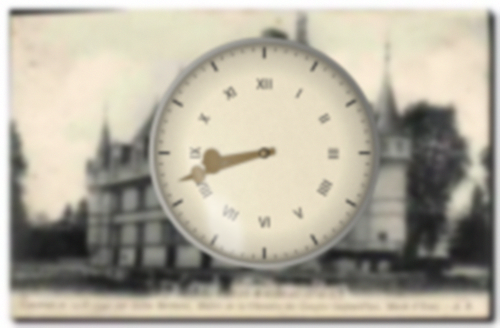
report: 8h42
